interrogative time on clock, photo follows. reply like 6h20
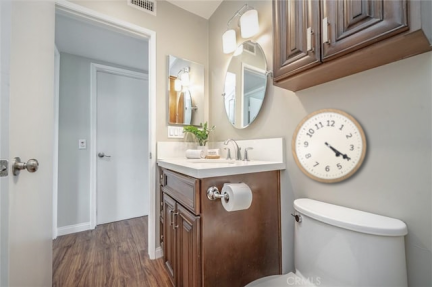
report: 4h20
